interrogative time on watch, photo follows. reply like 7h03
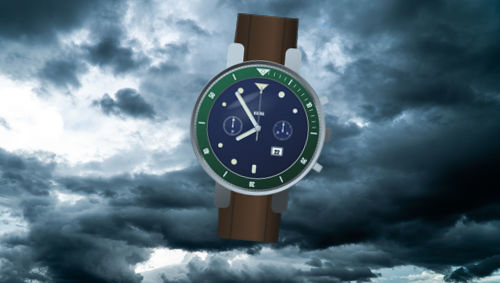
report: 7h54
